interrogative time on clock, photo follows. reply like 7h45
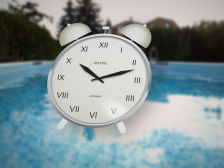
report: 10h12
